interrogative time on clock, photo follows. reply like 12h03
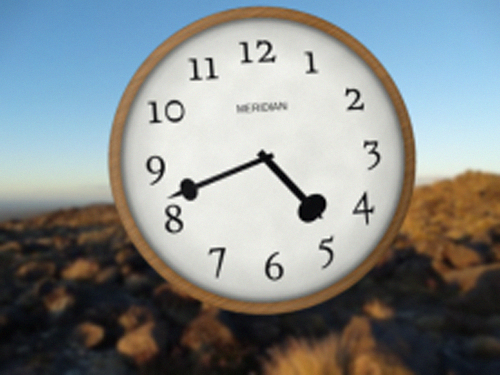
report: 4h42
